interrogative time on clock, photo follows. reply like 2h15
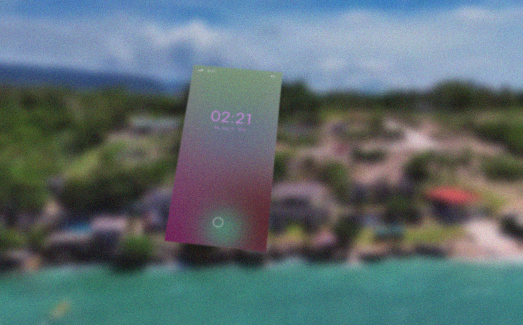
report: 2h21
